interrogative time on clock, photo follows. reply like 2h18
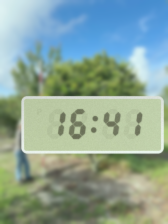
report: 16h41
